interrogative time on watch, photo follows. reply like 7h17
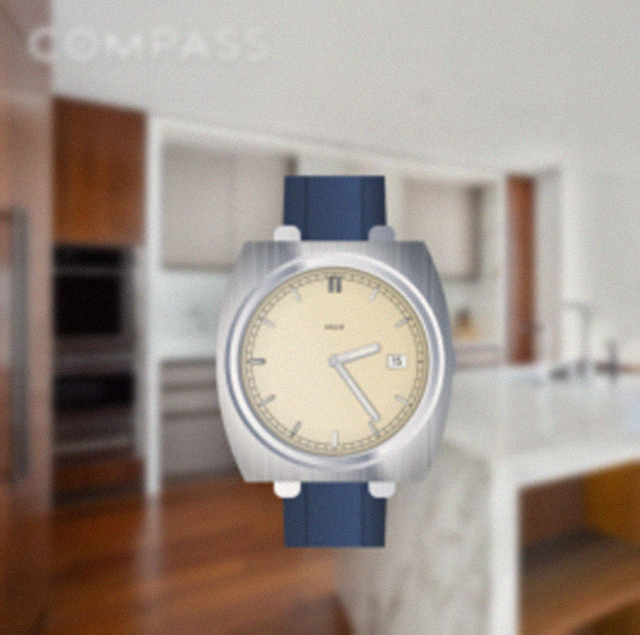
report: 2h24
